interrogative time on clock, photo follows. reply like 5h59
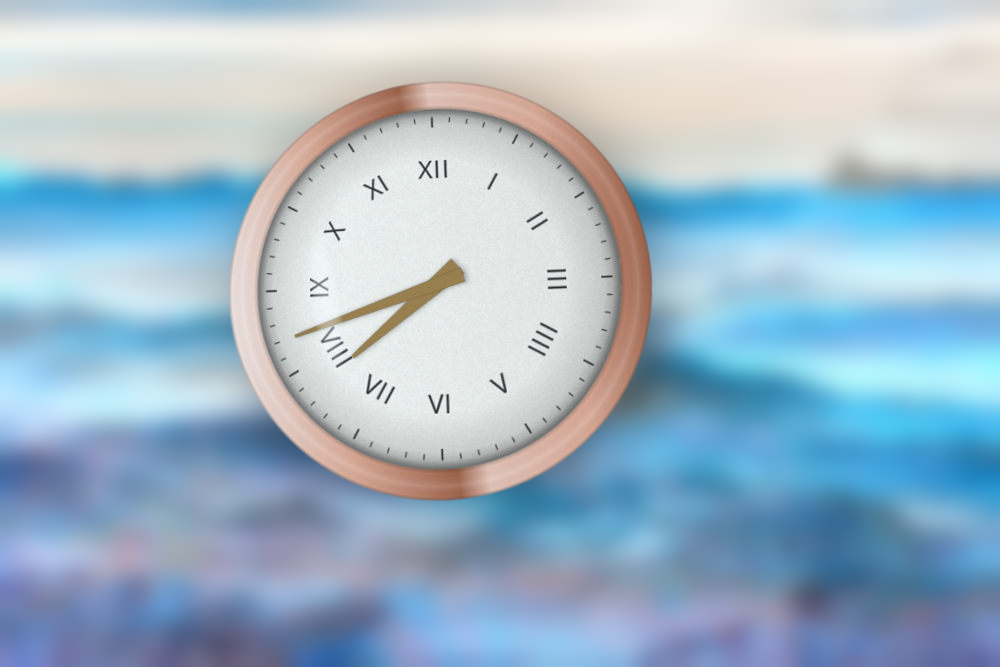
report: 7h42
